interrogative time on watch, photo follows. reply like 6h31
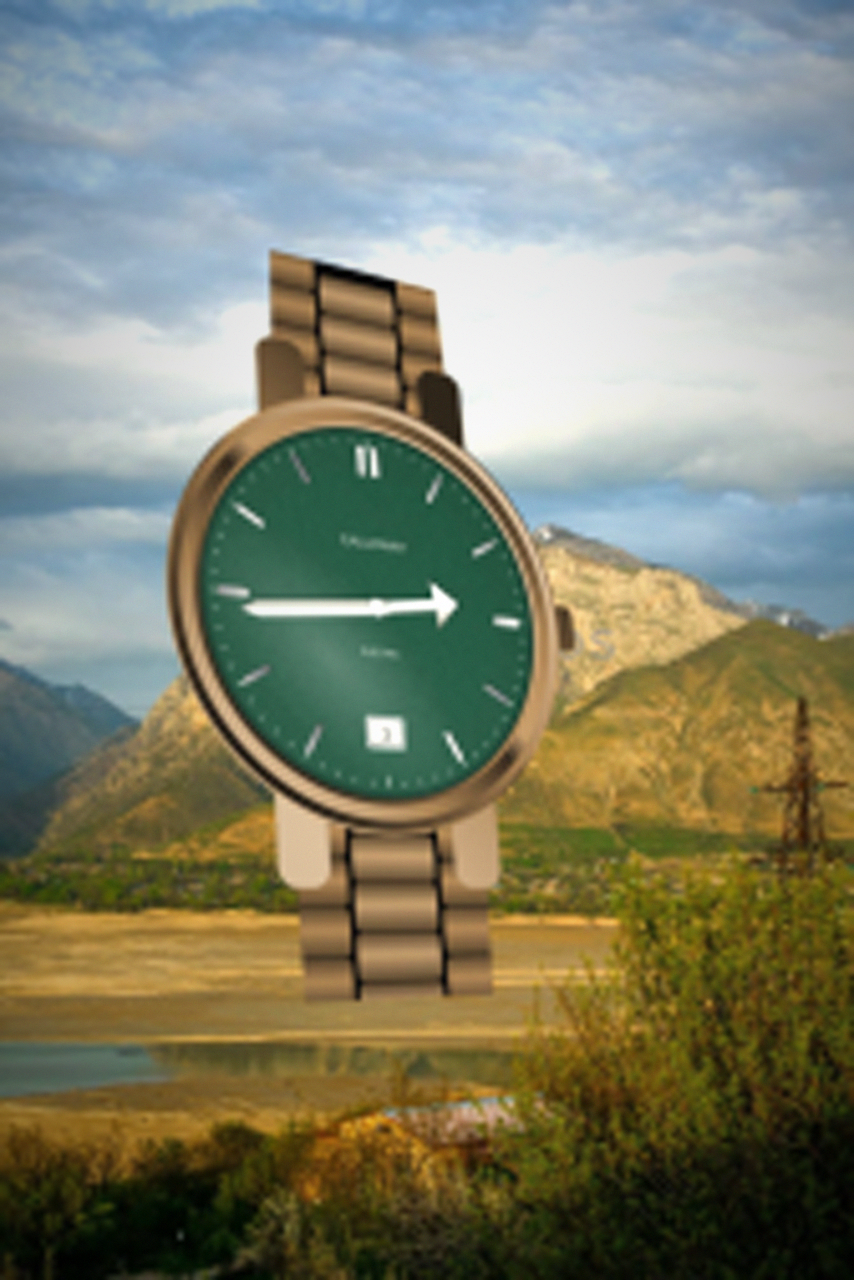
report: 2h44
